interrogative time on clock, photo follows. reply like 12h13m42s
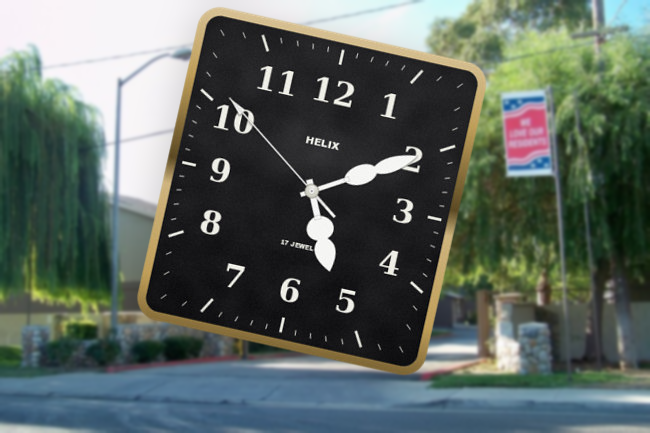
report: 5h09m51s
